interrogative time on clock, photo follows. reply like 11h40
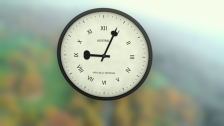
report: 9h04
